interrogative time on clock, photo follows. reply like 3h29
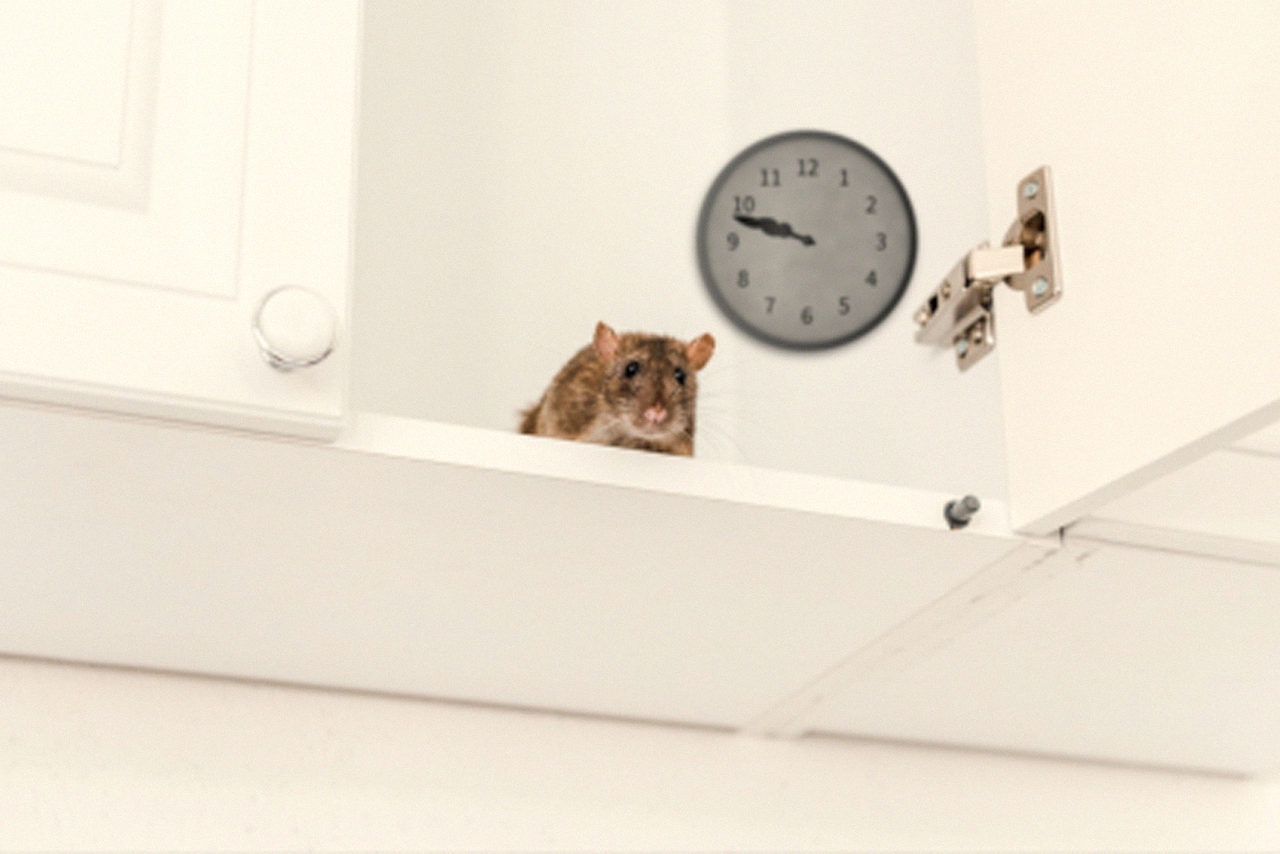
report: 9h48
